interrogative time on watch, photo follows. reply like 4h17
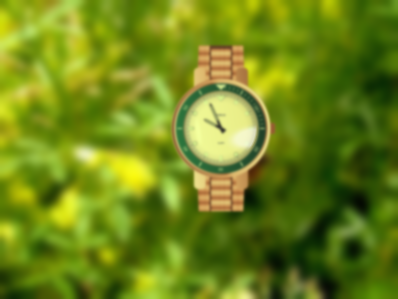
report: 9h56
